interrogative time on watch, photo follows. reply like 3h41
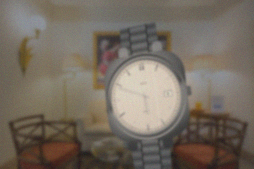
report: 5h49
